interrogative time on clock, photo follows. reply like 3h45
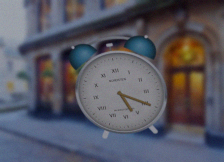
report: 5h20
